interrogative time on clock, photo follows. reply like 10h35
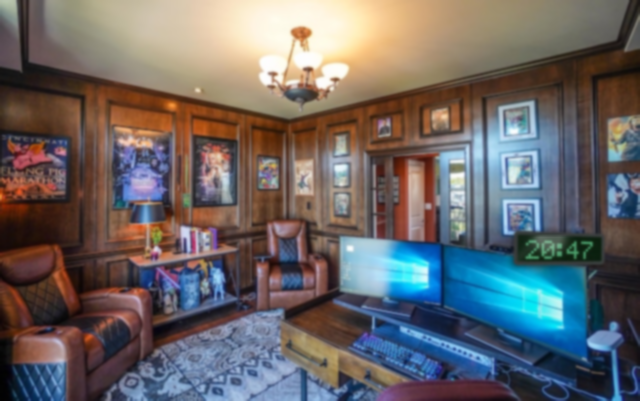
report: 20h47
